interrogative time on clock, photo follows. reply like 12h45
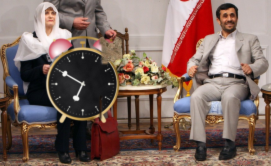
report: 6h50
